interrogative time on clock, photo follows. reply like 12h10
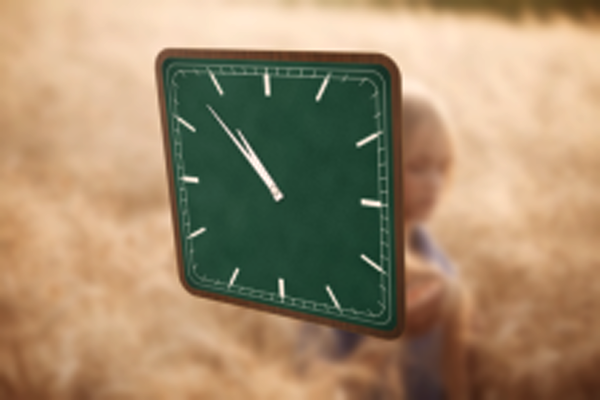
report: 10h53
